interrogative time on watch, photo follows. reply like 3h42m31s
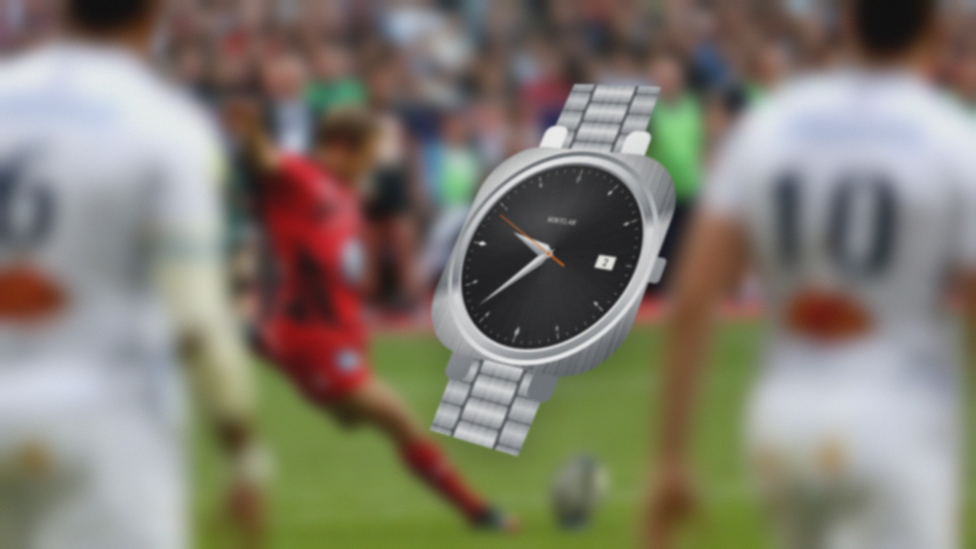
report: 9h36m49s
